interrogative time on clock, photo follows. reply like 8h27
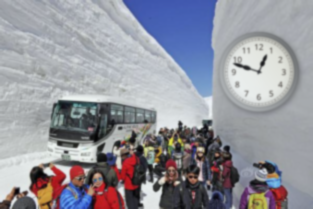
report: 12h48
